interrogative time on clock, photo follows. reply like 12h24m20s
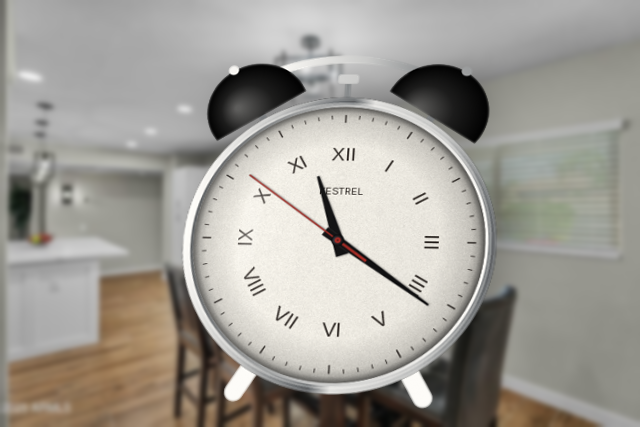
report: 11h20m51s
